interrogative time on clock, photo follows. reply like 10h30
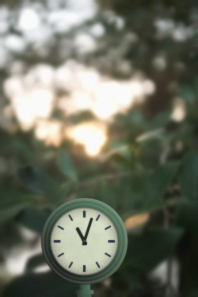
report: 11h03
